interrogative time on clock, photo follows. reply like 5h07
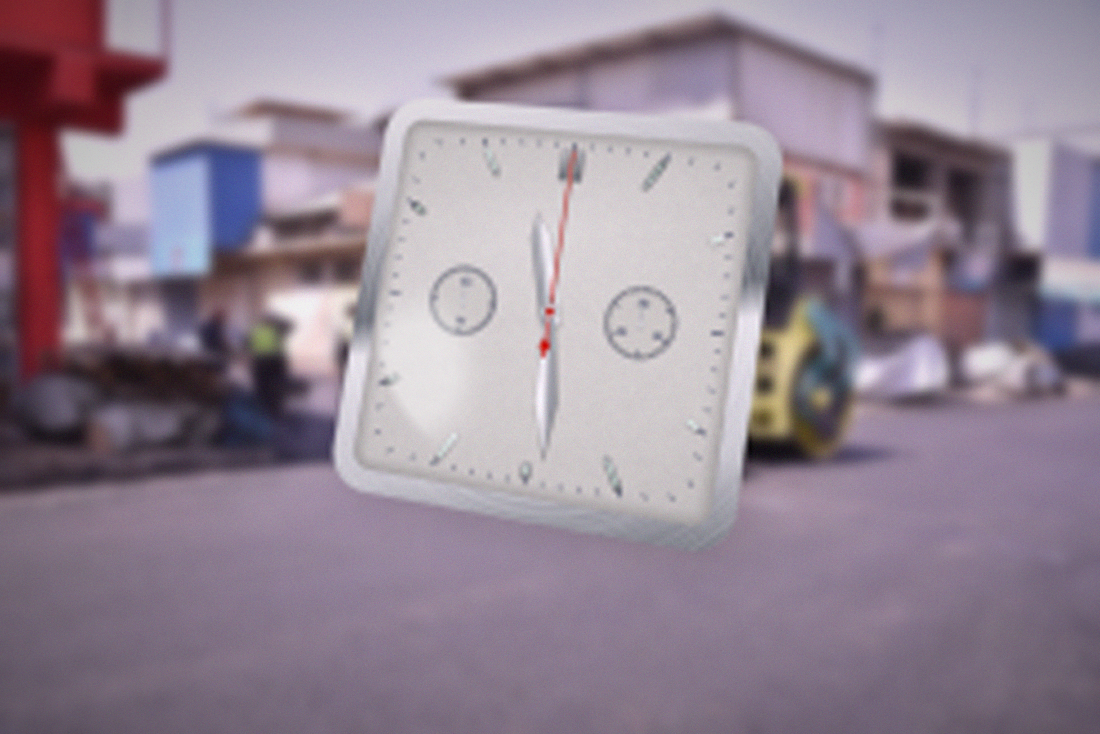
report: 11h29
